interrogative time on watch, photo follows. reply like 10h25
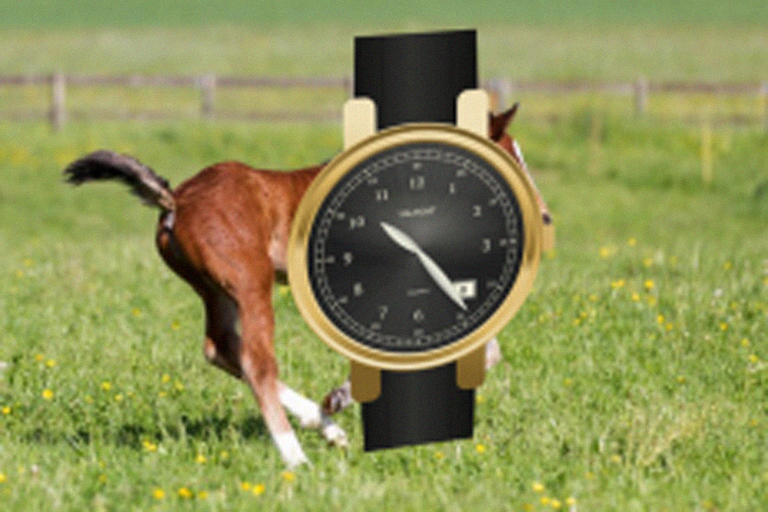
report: 10h24
